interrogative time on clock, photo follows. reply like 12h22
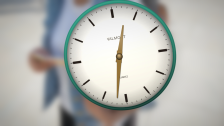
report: 12h32
